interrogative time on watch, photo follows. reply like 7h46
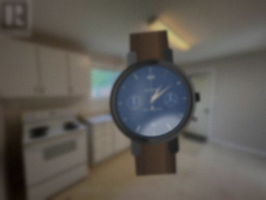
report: 1h09
